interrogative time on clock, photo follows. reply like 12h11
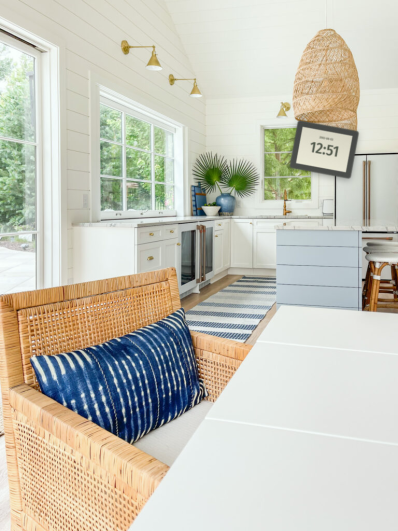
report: 12h51
